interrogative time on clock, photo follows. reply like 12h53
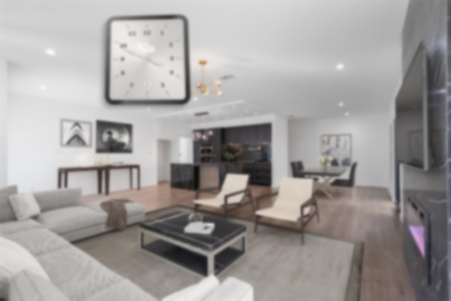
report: 3h49
